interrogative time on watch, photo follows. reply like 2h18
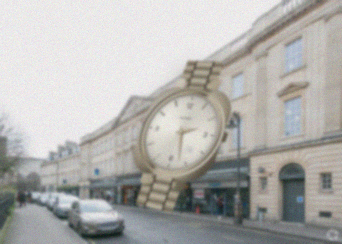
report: 2h27
